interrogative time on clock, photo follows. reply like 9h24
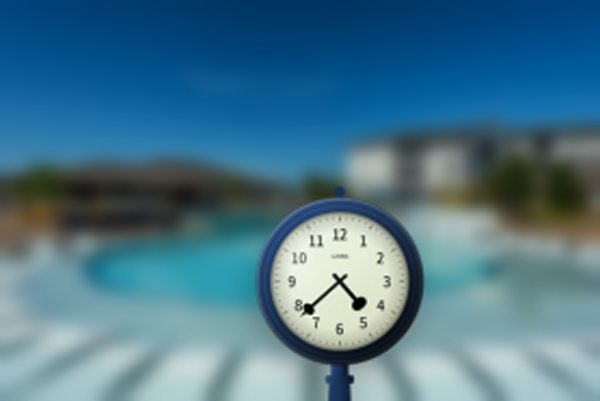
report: 4h38
